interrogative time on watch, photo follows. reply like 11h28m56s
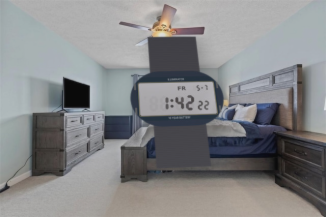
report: 1h42m22s
